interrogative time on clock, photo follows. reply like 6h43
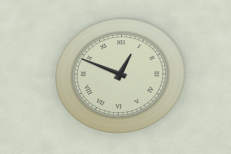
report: 12h49
